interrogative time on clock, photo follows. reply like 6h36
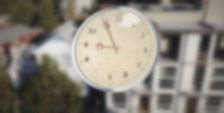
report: 8h55
